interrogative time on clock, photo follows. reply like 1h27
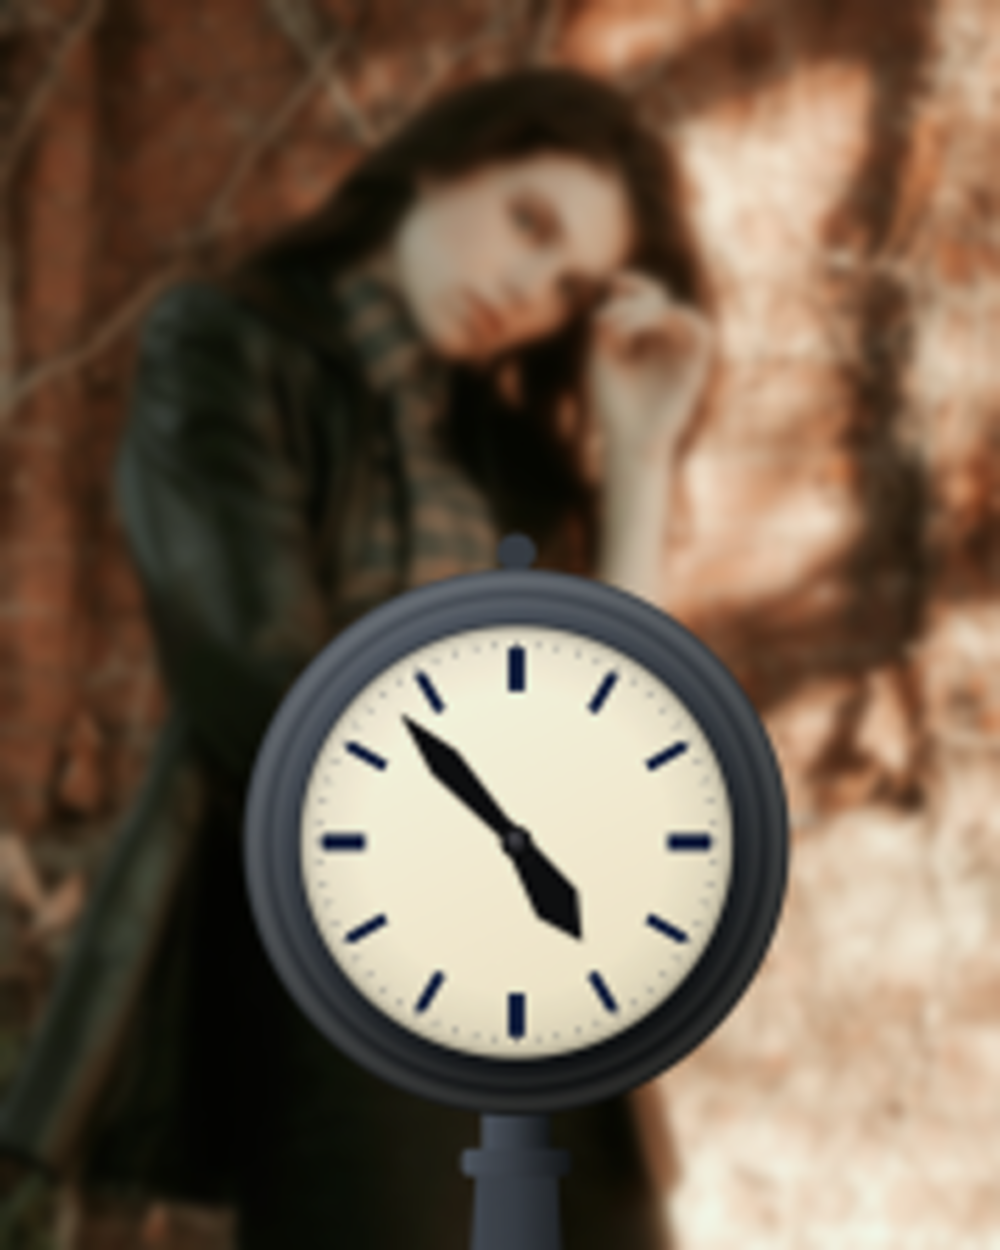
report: 4h53
